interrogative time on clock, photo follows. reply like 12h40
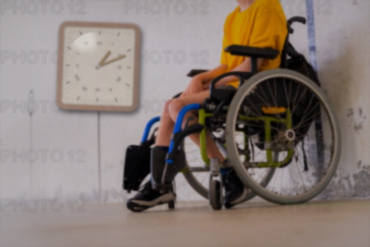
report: 1h11
